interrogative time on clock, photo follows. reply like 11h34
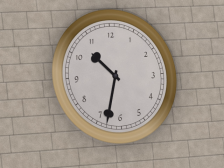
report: 10h33
